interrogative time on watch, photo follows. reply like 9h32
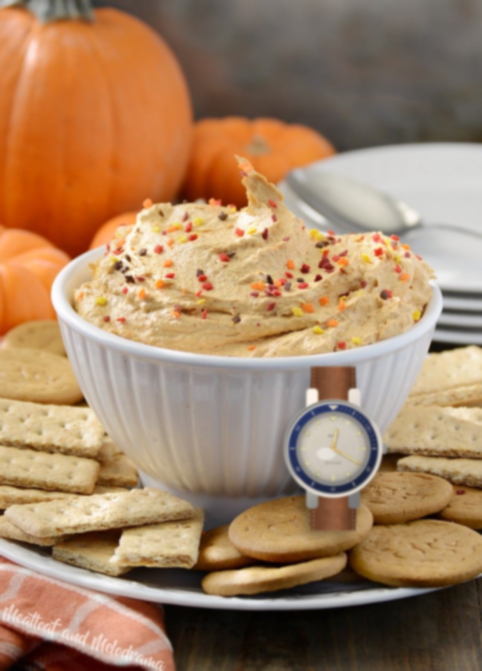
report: 12h20
